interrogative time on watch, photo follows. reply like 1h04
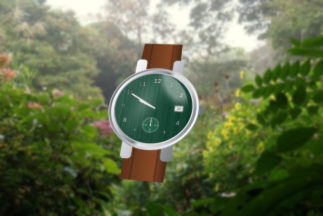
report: 9h50
